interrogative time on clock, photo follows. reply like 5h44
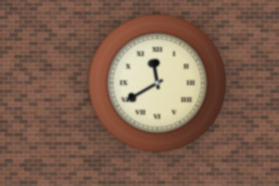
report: 11h40
